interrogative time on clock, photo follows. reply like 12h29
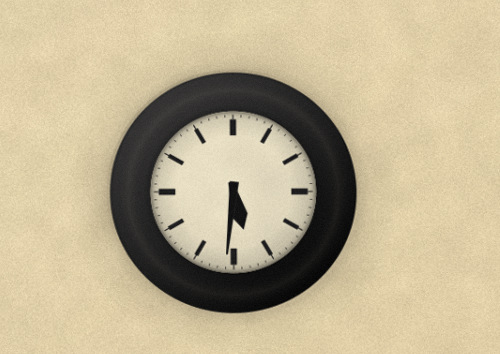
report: 5h31
